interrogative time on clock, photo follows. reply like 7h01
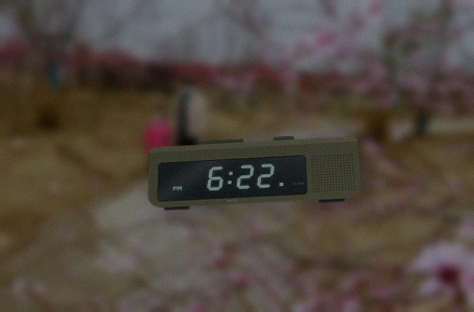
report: 6h22
